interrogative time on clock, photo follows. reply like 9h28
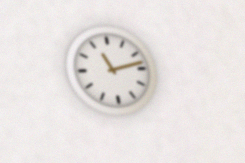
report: 11h13
